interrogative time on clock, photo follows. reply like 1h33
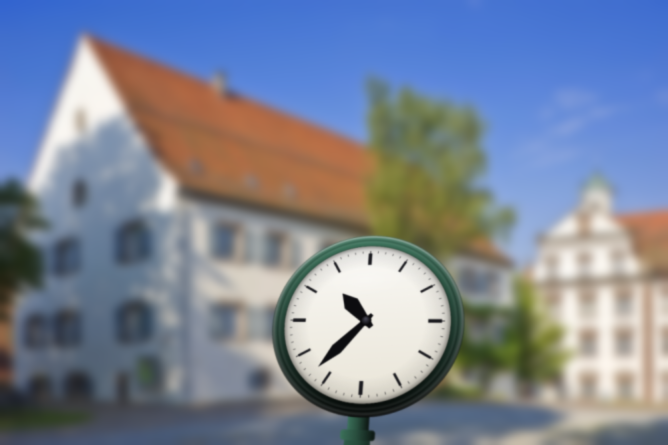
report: 10h37
